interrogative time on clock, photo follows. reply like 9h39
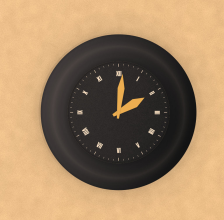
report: 2h01
